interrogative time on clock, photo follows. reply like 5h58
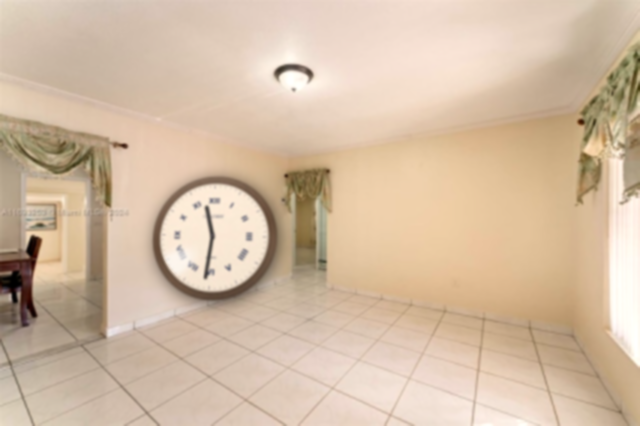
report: 11h31
